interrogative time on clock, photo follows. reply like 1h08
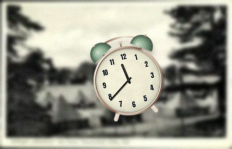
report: 11h39
